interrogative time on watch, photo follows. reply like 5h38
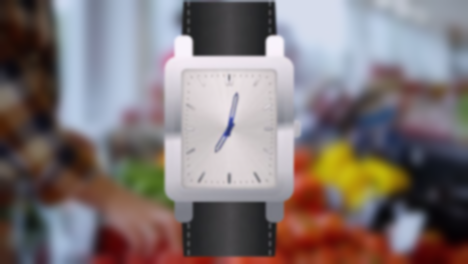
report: 7h02
